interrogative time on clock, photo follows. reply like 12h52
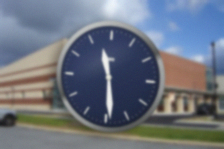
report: 11h29
